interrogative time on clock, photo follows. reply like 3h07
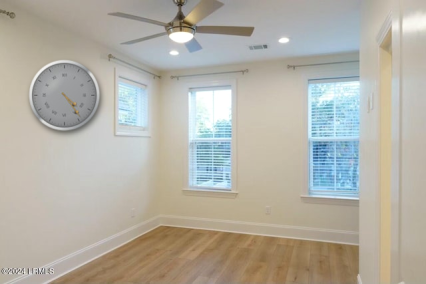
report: 4h24
